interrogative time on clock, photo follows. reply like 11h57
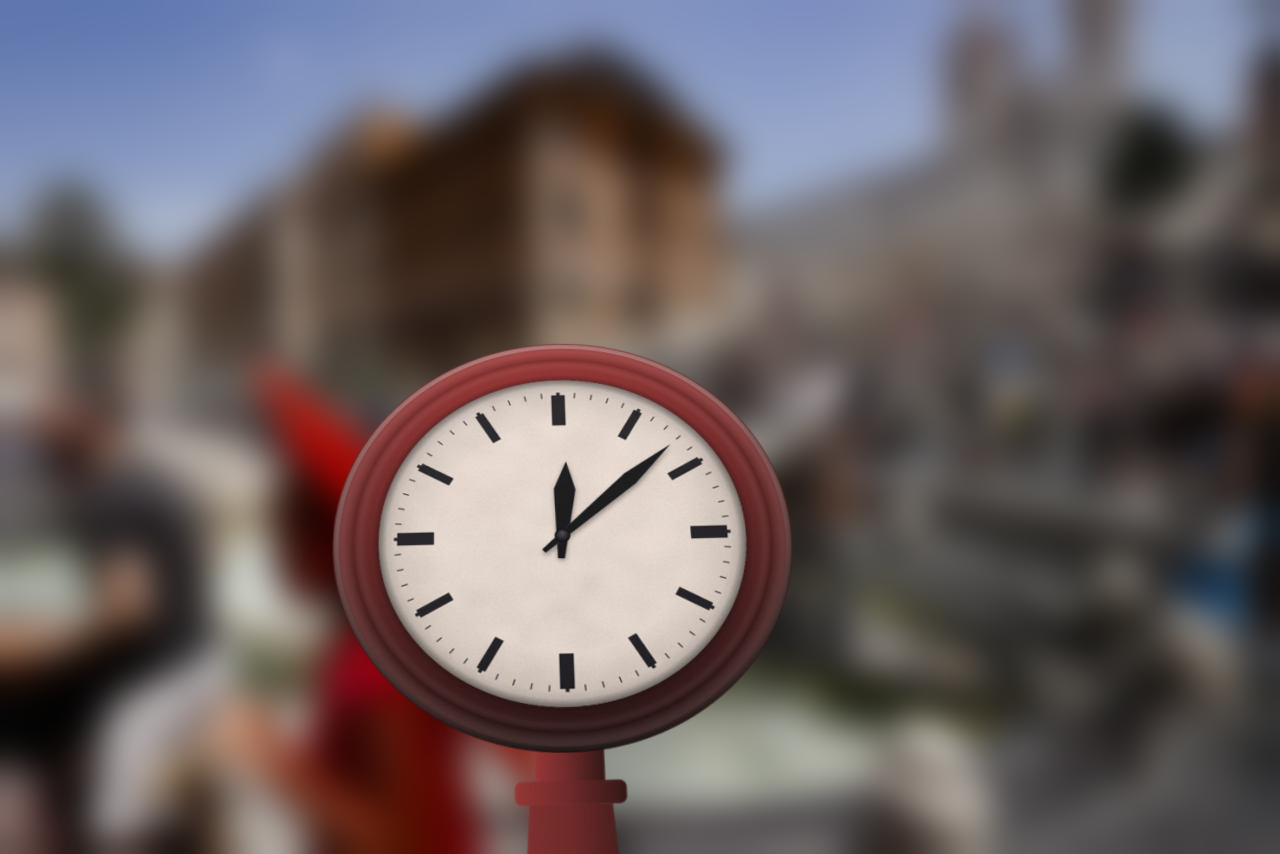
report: 12h08
